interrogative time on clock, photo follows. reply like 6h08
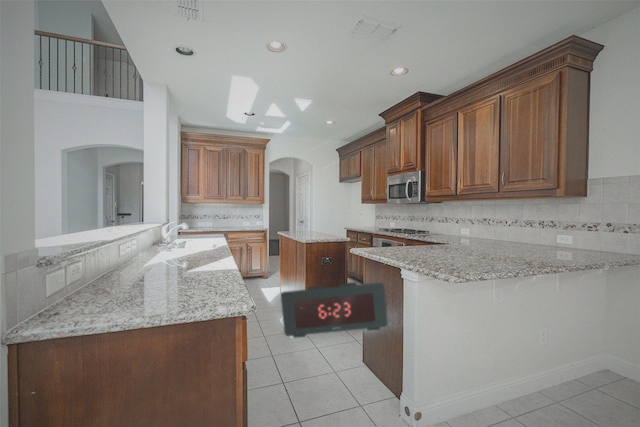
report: 6h23
